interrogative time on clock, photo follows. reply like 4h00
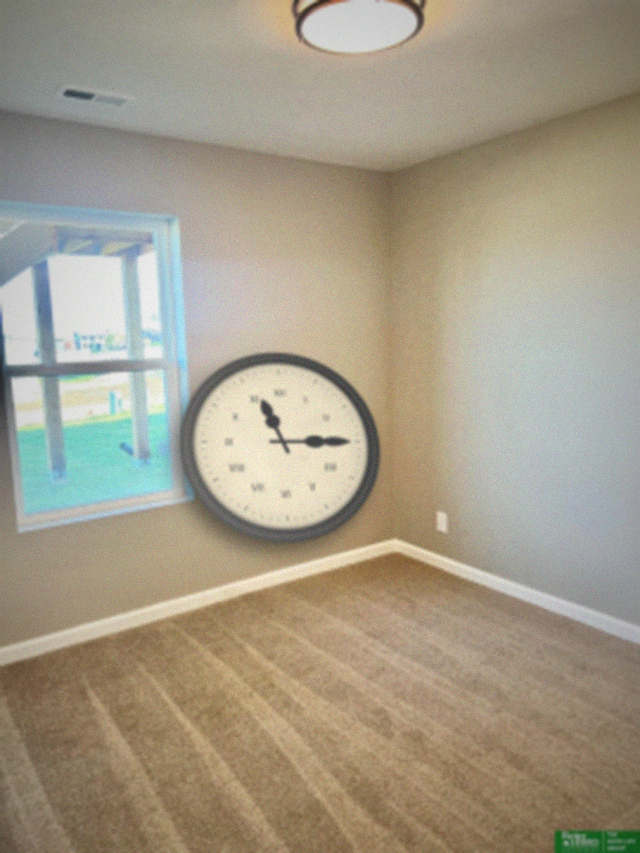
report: 11h15
